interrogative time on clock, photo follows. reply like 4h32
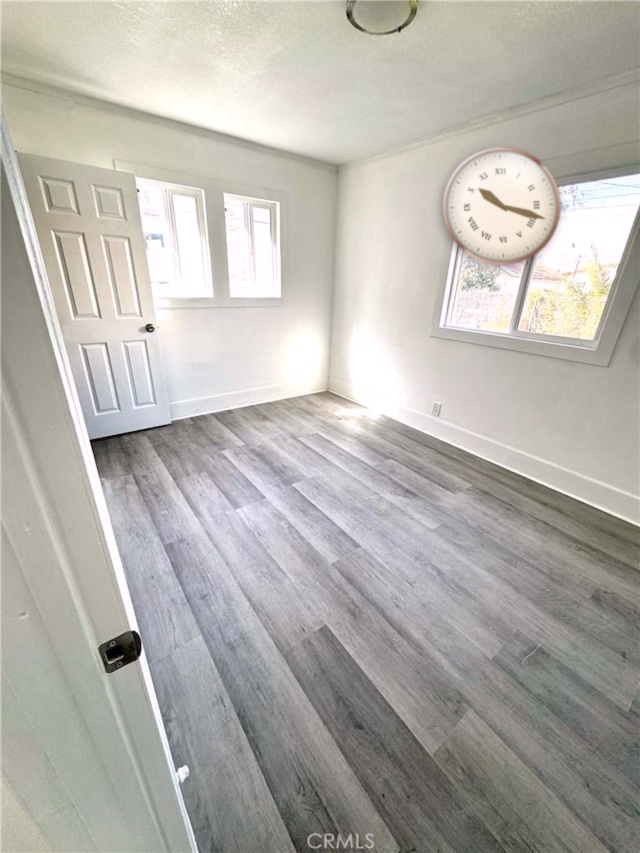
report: 10h18
